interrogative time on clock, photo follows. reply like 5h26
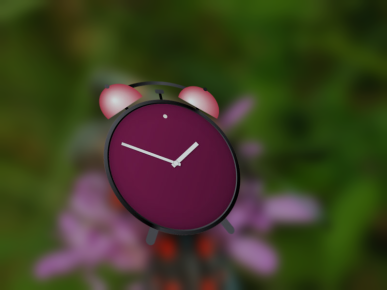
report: 1h49
